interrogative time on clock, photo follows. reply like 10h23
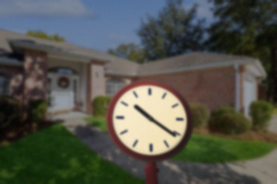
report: 10h21
